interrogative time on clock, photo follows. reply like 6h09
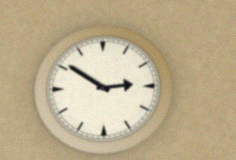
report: 2h51
